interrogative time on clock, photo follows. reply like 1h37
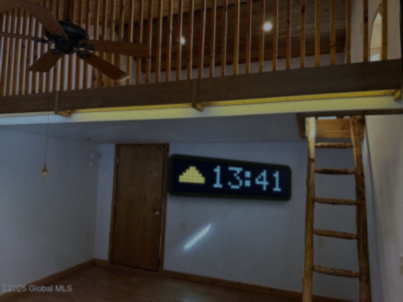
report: 13h41
